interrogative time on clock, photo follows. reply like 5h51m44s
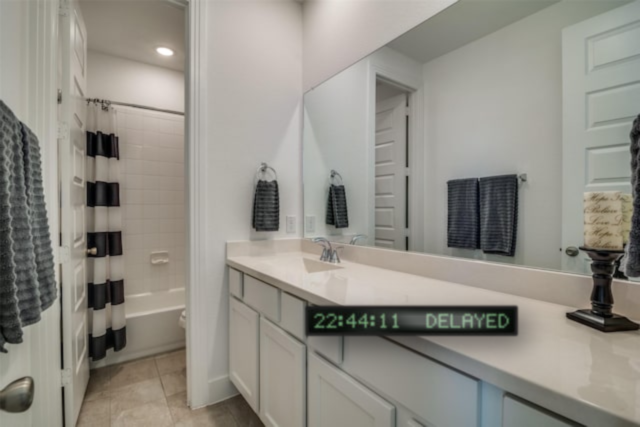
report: 22h44m11s
